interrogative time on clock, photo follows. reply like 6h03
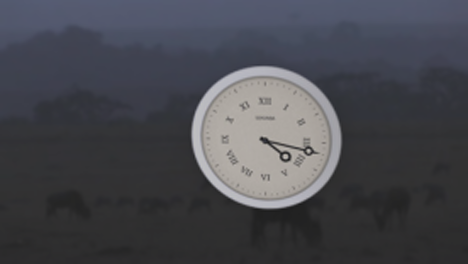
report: 4h17
